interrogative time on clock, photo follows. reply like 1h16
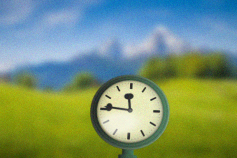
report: 11h46
